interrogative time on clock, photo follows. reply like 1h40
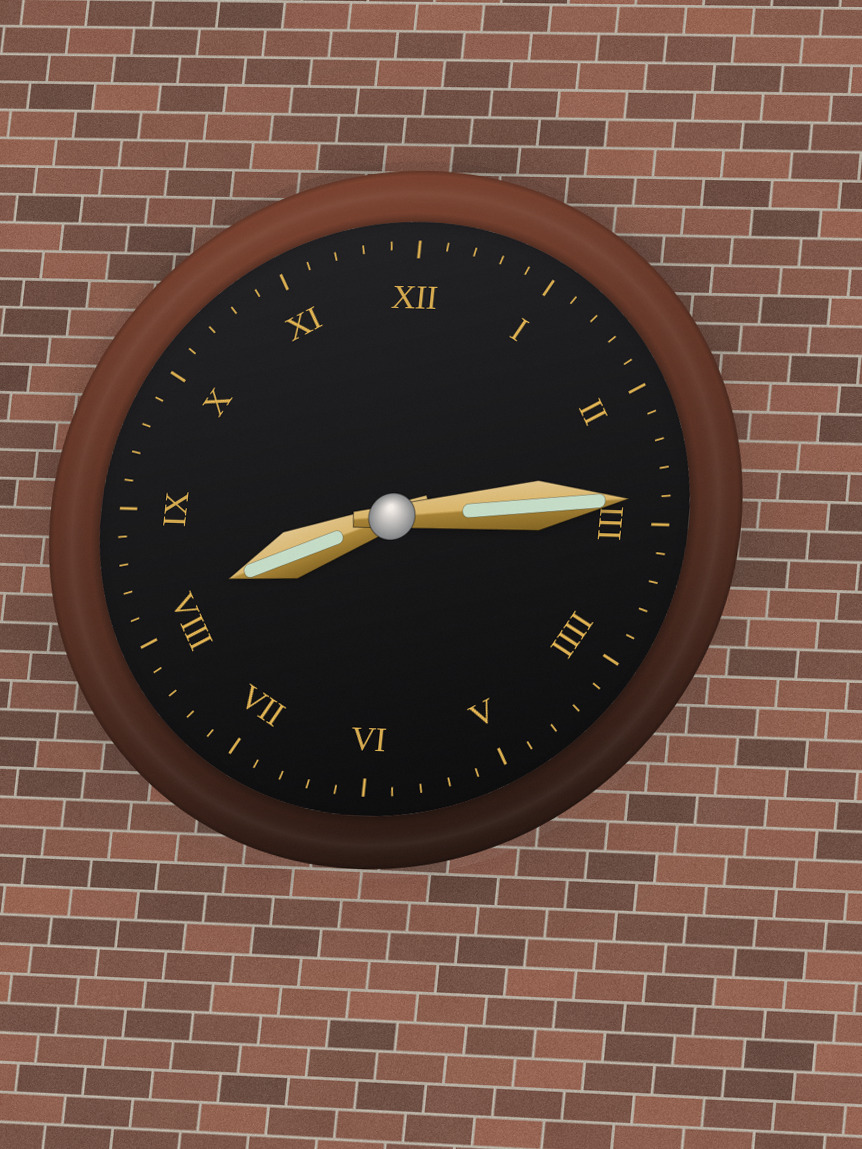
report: 8h14
